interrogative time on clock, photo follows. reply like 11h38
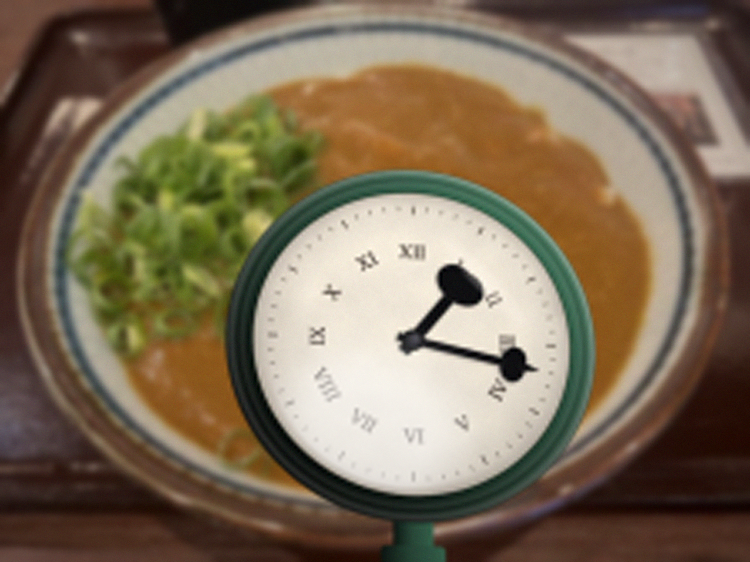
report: 1h17
